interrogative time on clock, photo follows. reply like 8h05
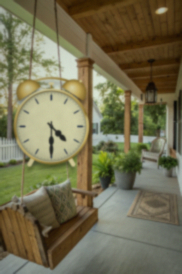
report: 4h30
